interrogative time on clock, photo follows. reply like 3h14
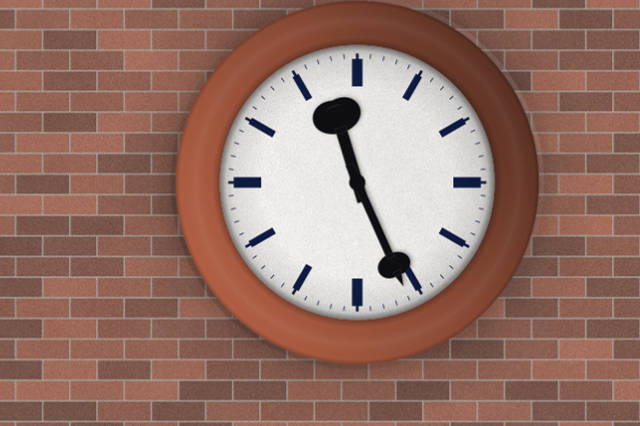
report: 11h26
